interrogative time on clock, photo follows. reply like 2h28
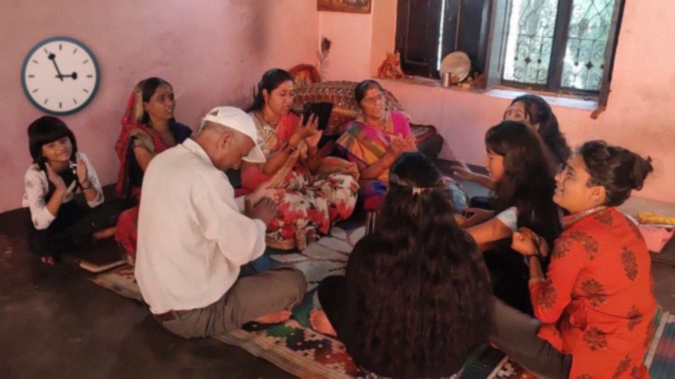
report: 2h56
